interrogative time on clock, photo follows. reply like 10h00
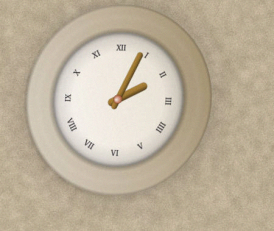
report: 2h04
